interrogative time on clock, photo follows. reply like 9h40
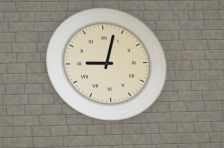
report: 9h03
